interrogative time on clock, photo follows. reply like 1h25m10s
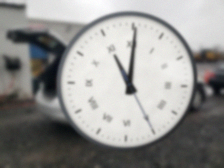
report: 11h00m25s
